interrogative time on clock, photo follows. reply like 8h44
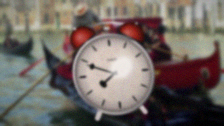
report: 7h49
